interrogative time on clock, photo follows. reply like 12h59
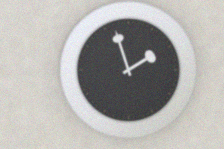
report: 1h57
